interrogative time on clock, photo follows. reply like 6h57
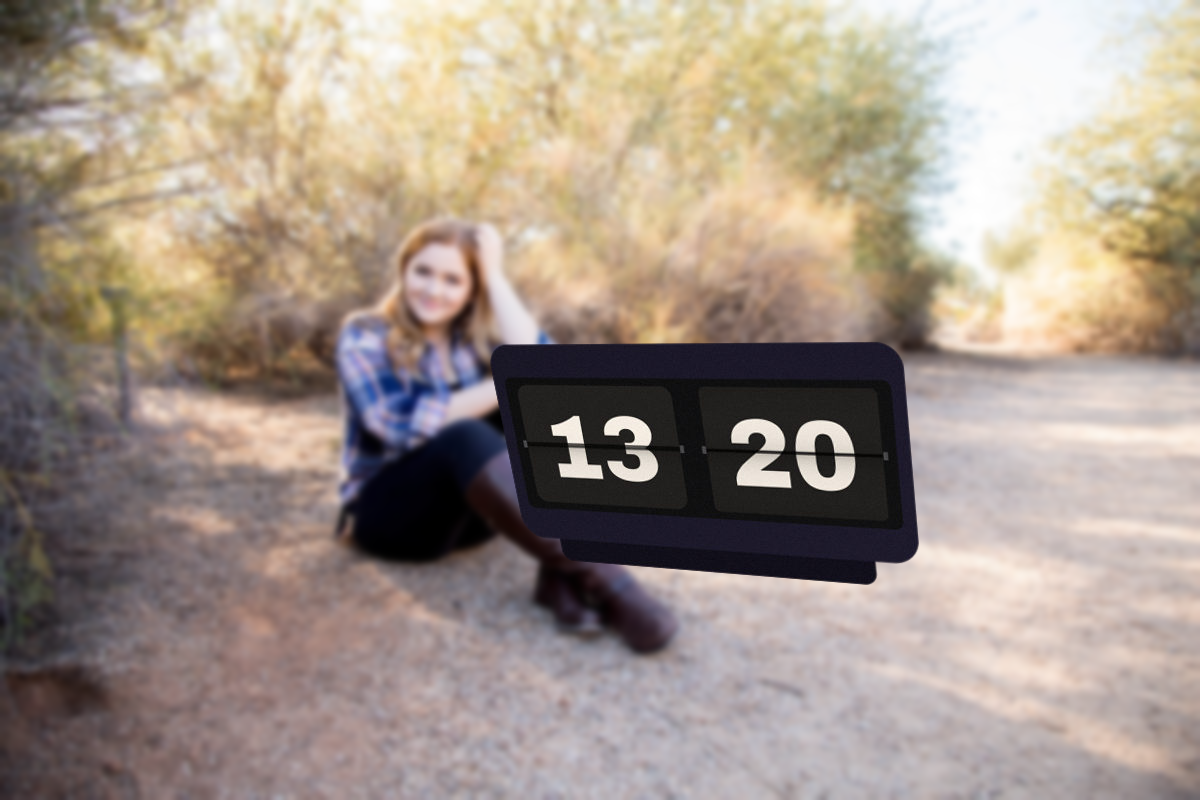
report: 13h20
